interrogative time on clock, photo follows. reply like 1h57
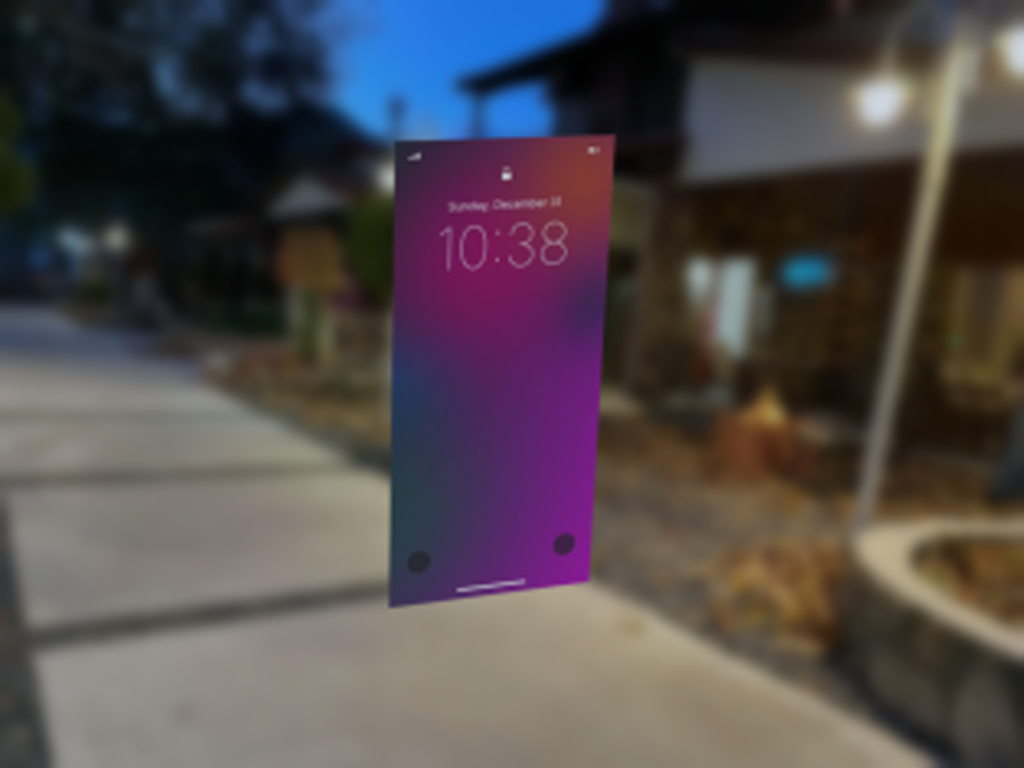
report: 10h38
